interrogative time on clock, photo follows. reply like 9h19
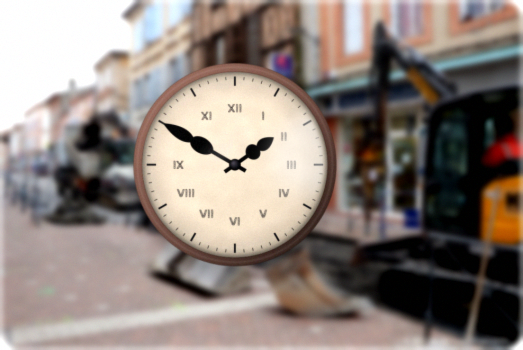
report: 1h50
